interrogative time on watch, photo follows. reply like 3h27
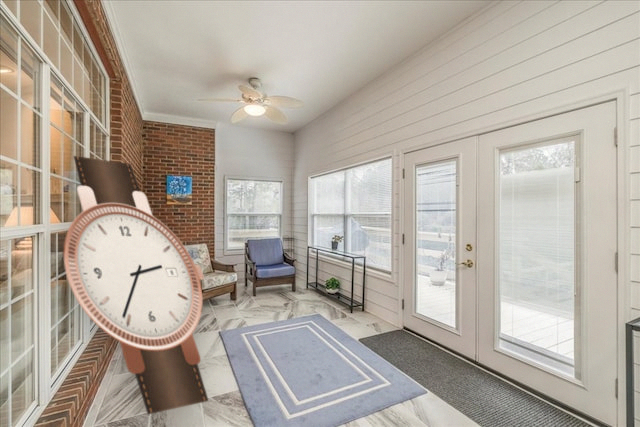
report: 2h36
